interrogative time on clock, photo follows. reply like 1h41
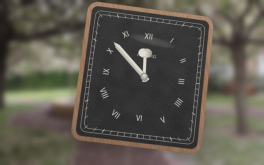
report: 11h52
